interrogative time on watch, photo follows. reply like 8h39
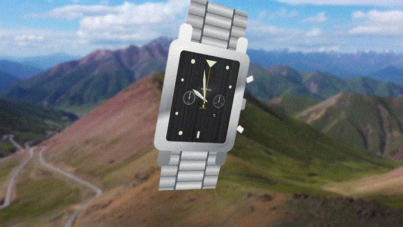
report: 9h58
